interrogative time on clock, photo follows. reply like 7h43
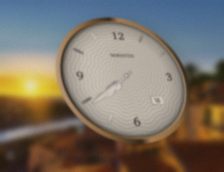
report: 7h39
